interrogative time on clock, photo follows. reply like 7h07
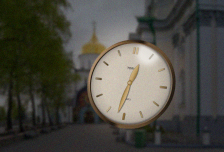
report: 12h32
